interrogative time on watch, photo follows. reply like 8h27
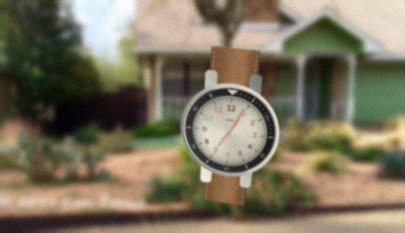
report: 7h04
